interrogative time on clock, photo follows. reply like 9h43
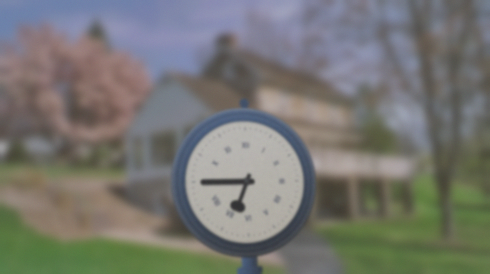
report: 6h45
